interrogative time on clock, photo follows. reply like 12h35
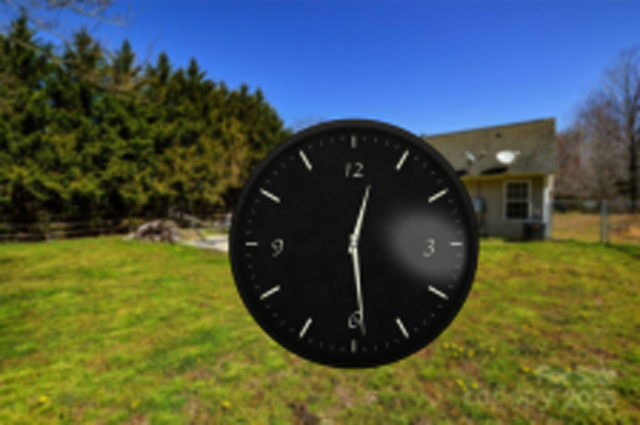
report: 12h29
